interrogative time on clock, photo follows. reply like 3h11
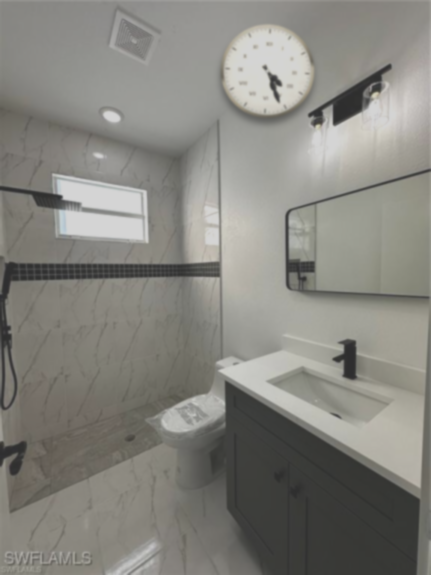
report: 4h26
